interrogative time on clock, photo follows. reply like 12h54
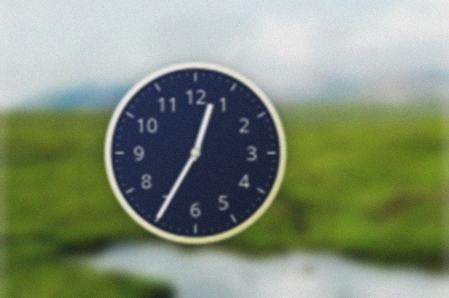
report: 12h35
